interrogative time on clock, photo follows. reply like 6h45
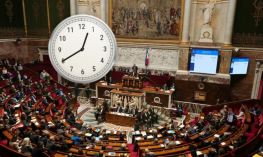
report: 12h40
